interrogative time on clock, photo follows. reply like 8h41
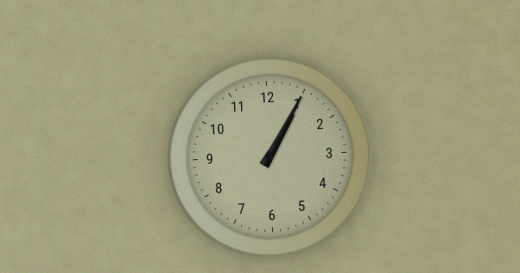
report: 1h05
